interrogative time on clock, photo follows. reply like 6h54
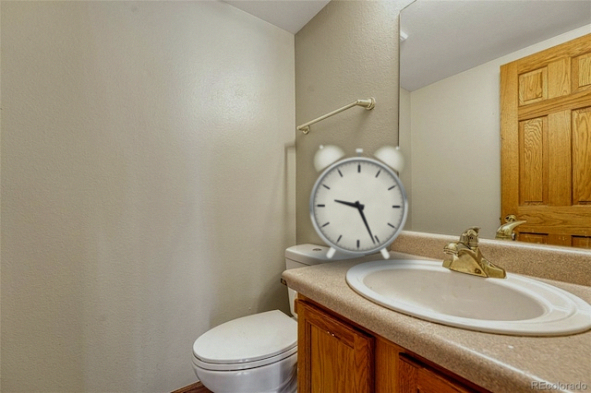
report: 9h26
